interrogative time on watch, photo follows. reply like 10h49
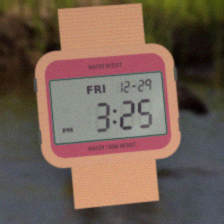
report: 3h25
